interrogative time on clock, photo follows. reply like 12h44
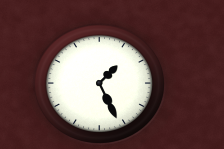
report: 1h26
